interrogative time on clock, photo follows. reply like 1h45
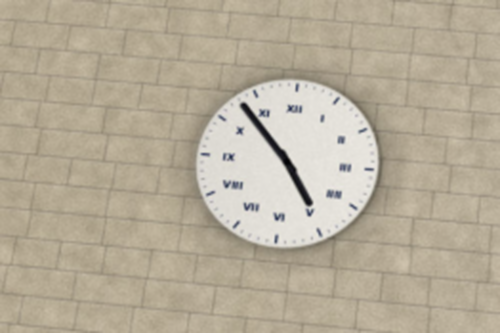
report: 4h53
